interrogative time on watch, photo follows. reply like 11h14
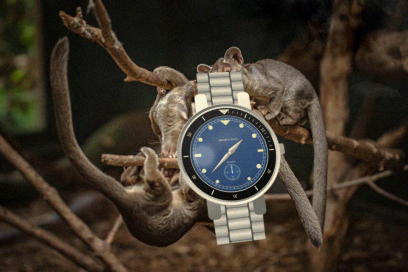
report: 1h38
